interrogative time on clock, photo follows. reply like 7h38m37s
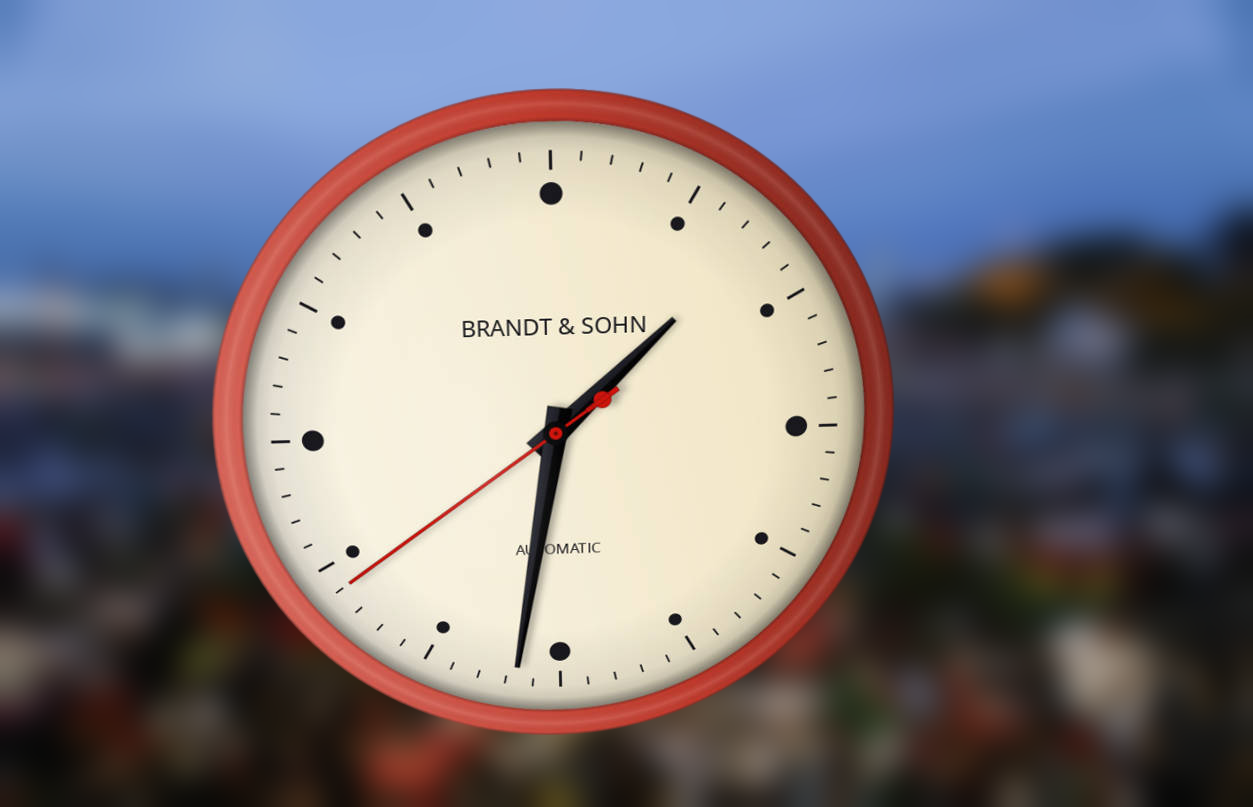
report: 1h31m39s
